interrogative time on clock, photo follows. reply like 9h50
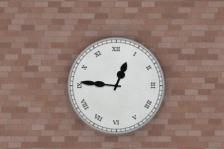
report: 12h46
